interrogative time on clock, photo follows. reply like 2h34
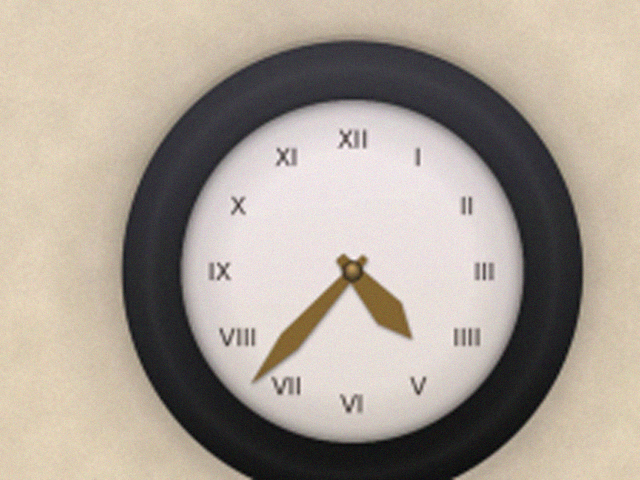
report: 4h37
